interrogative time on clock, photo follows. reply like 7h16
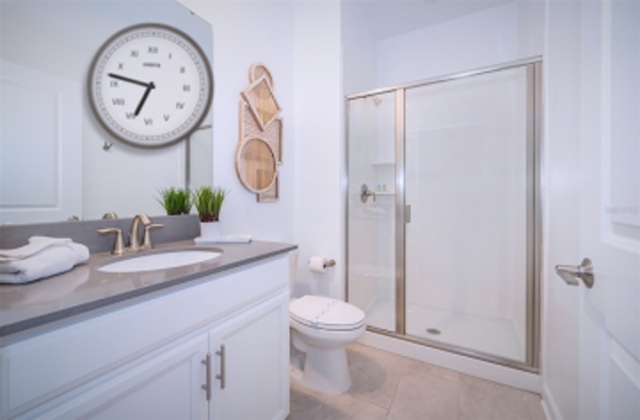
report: 6h47
